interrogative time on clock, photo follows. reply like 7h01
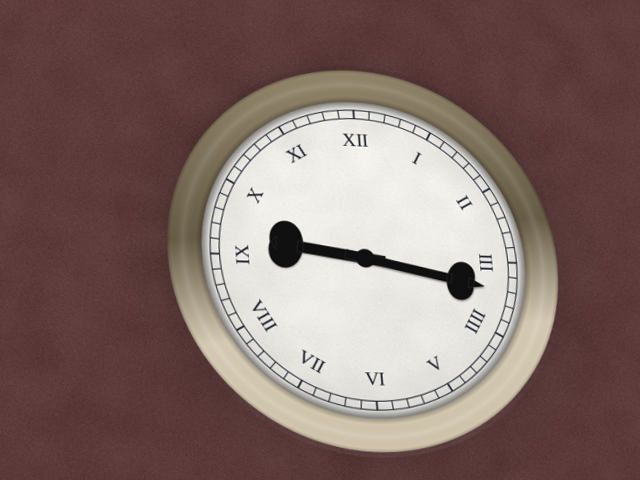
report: 9h17
